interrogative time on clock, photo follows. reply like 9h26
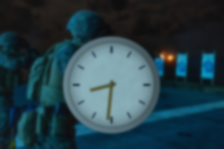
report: 8h31
